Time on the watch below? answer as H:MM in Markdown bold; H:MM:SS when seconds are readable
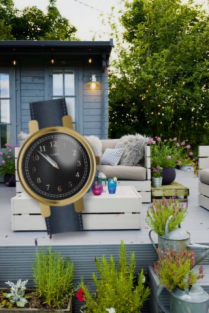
**10:53**
